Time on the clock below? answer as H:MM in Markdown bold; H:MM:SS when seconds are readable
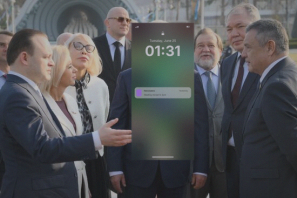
**1:31**
